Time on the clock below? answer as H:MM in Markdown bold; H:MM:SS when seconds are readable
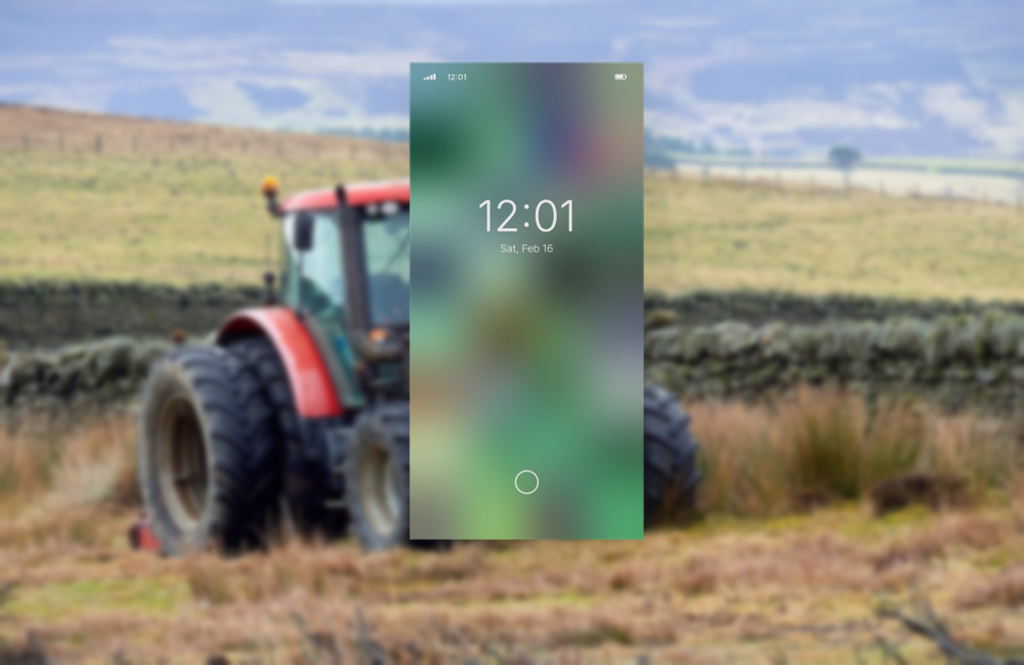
**12:01**
